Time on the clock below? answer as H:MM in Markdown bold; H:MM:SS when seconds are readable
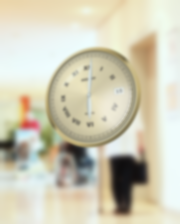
**6:01**
